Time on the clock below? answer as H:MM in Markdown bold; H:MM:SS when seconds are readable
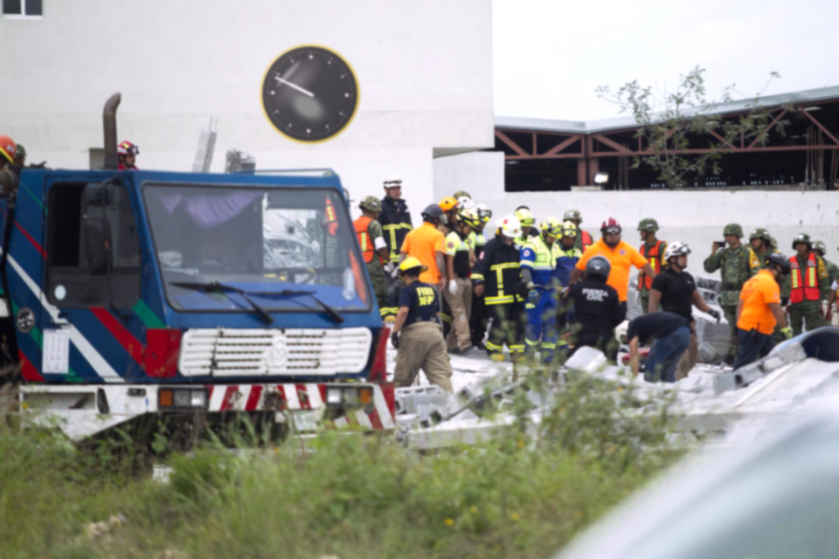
**9:49**
